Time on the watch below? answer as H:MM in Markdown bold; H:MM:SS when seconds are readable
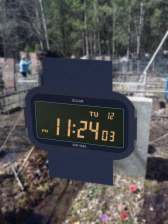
**11:24:03**
